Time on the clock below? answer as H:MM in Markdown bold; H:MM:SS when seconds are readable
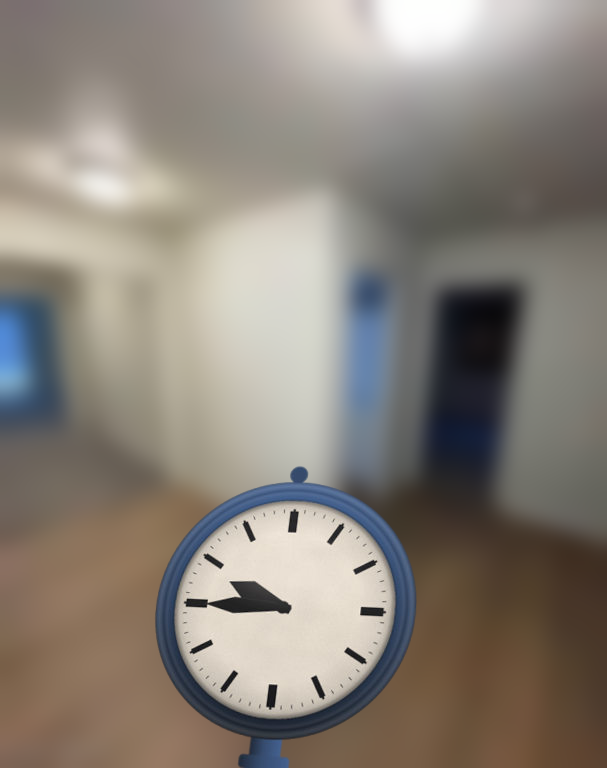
**9:45**
